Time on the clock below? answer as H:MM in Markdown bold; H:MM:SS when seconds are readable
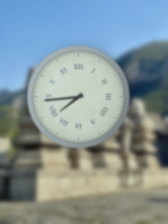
**7:44**
